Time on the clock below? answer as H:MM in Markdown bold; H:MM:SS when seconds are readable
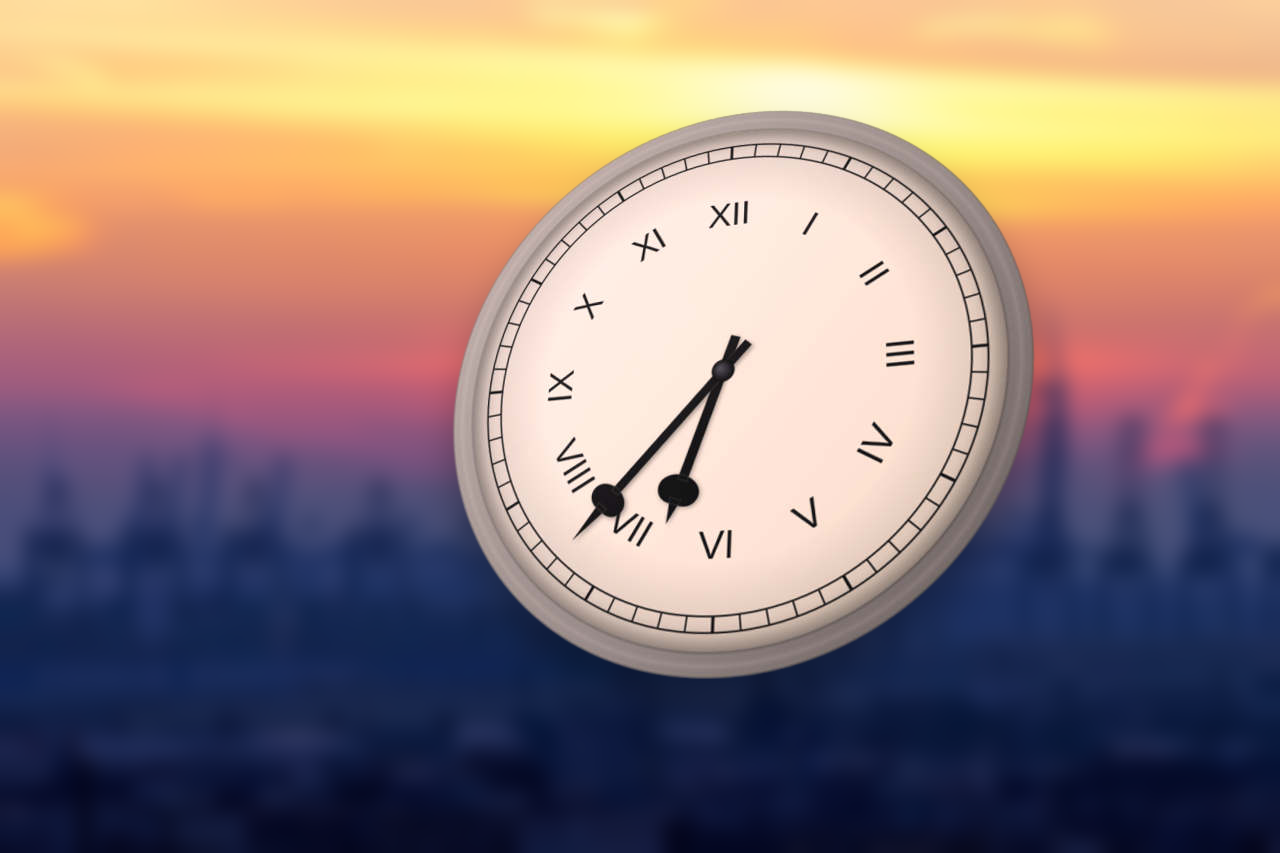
**6:37**
